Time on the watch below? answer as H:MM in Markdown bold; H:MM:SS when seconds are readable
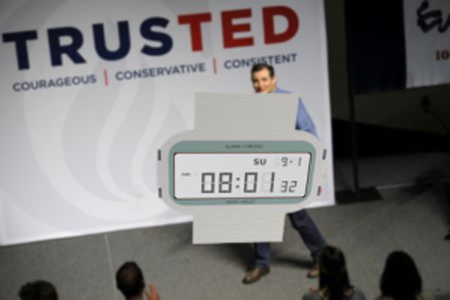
**8:01:32**
